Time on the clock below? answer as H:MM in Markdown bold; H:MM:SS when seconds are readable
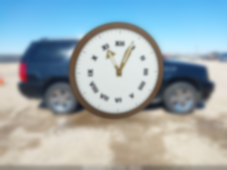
**11:04**
